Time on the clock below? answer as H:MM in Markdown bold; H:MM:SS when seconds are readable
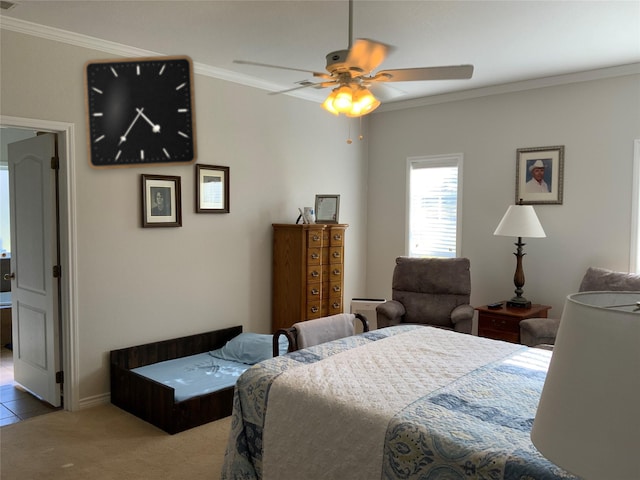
**4:36**
